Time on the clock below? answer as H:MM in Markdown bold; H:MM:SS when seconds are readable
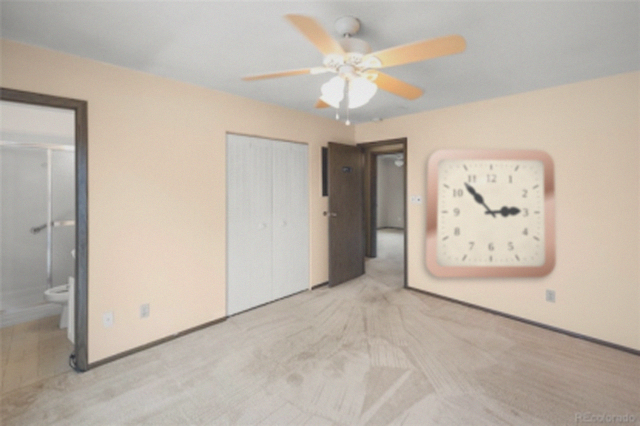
**2:53**
